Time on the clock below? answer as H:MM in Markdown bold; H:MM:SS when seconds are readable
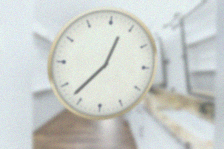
**12:37**
